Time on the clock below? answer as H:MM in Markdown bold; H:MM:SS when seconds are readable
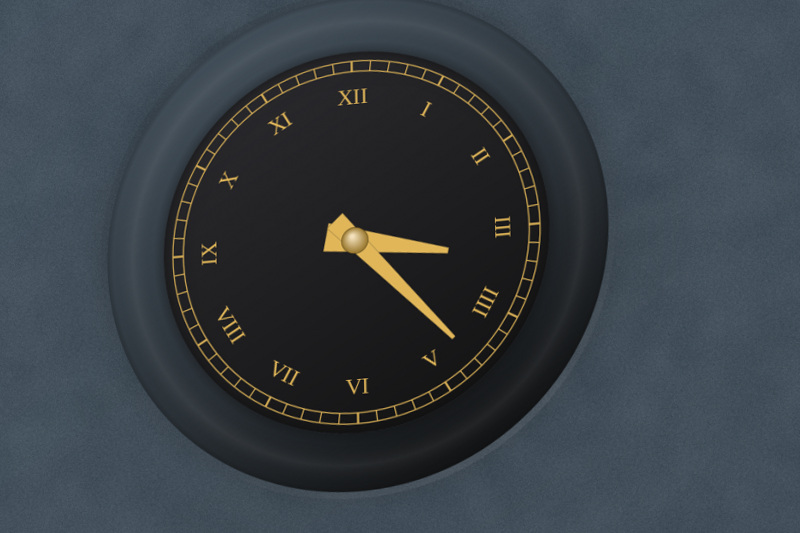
**3:23**
